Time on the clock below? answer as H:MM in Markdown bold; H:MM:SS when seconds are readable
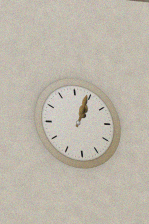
**1:04**
